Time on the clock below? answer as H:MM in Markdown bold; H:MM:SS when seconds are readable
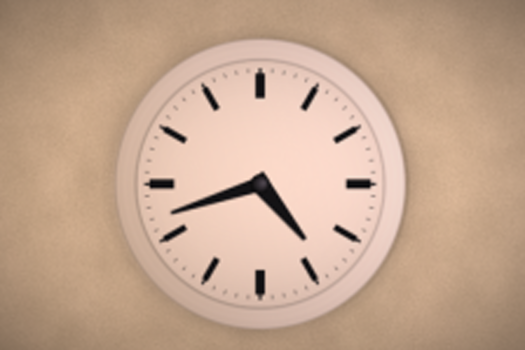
**4:42**
